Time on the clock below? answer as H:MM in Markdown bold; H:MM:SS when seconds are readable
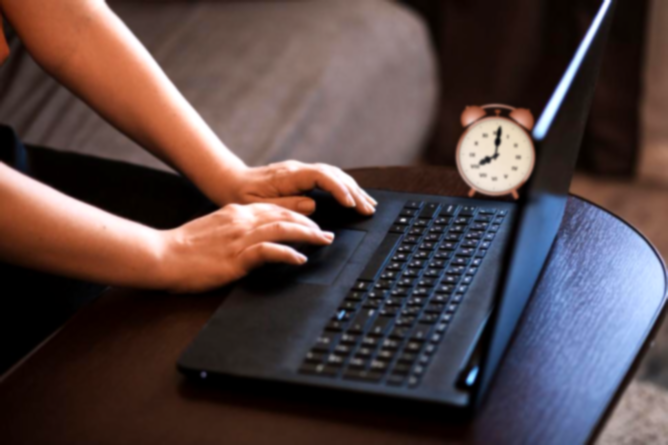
**8:01**
